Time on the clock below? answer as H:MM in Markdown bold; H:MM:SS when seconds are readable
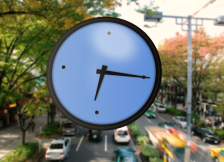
**6:15**
